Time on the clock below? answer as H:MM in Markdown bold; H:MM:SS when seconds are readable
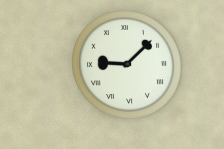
**9:08**
